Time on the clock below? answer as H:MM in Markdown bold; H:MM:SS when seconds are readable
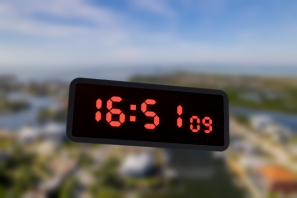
**16:51:09**
